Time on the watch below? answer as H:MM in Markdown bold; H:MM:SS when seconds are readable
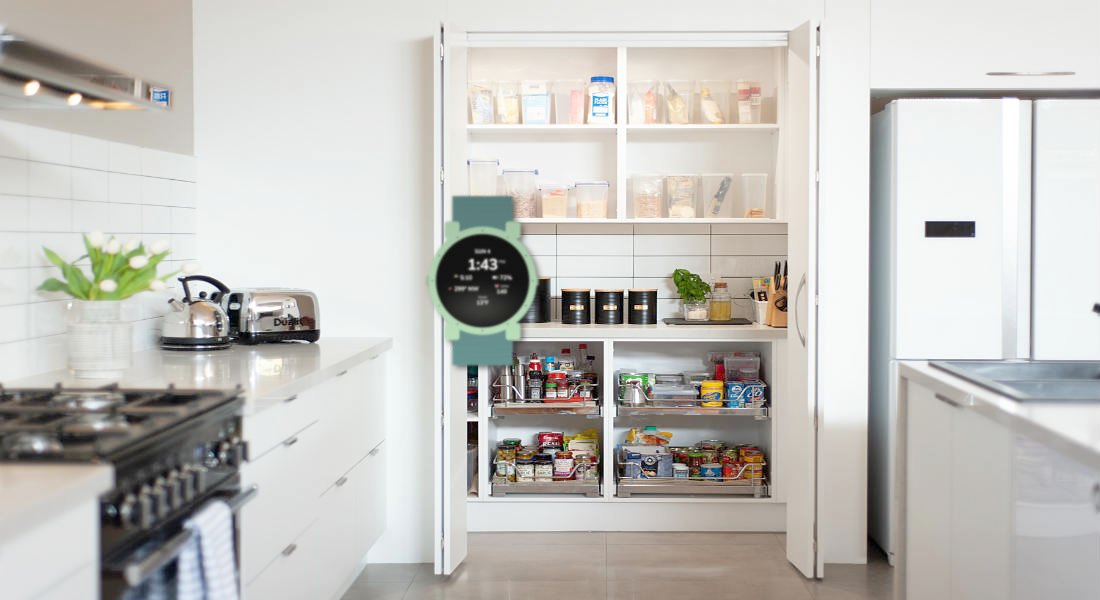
**1:43**
